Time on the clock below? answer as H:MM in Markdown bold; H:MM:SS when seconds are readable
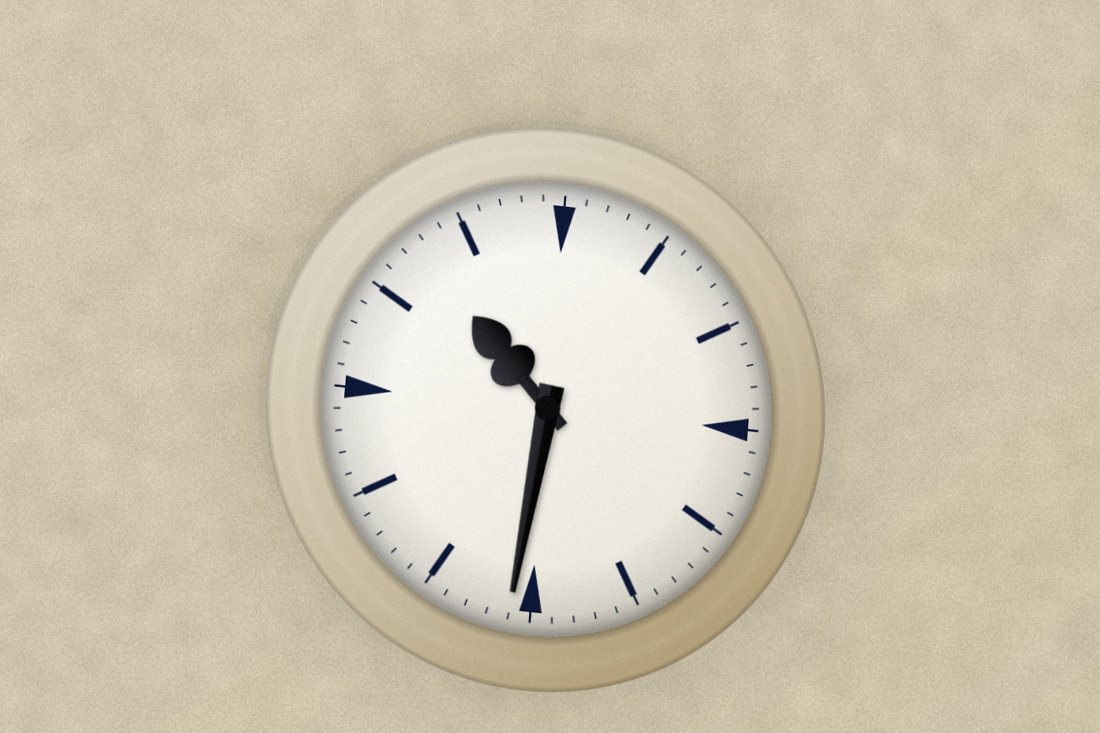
**10:31**
